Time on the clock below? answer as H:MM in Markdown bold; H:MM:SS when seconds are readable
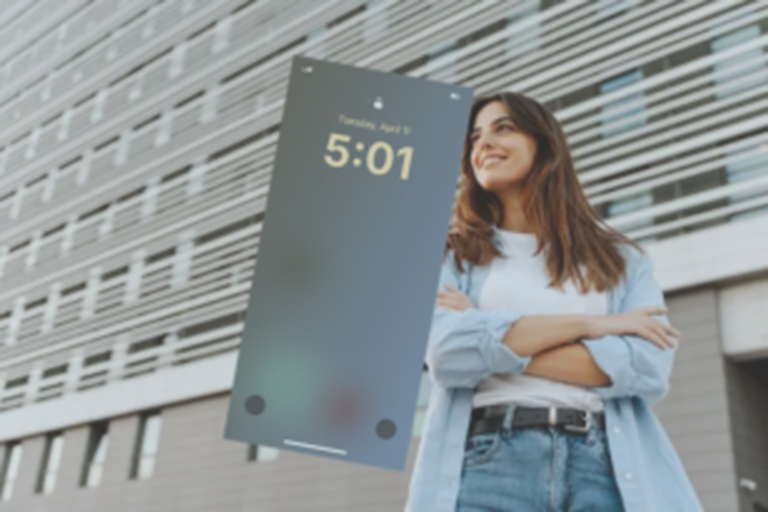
**5:01**
